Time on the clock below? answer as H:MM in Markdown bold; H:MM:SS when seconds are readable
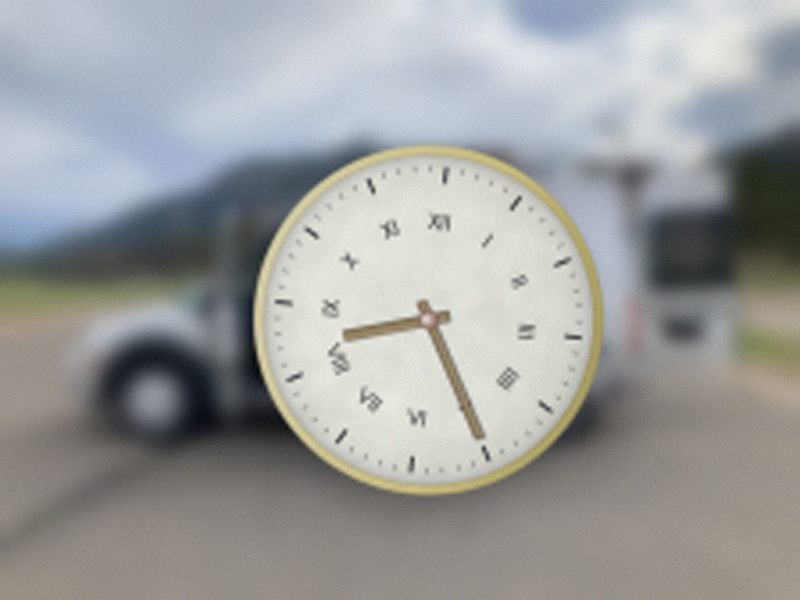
**8:25**
